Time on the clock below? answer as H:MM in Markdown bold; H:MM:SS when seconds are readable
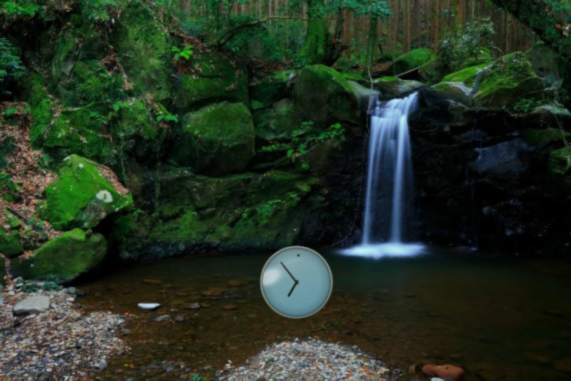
**6:53**
